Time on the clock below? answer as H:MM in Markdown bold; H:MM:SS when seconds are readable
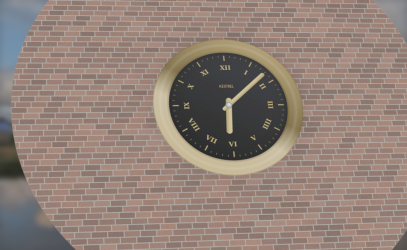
**6:08**
